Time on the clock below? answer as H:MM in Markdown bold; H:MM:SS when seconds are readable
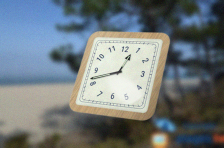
**12:42**
